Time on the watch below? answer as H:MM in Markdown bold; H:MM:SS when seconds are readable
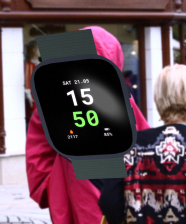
**15:50**
